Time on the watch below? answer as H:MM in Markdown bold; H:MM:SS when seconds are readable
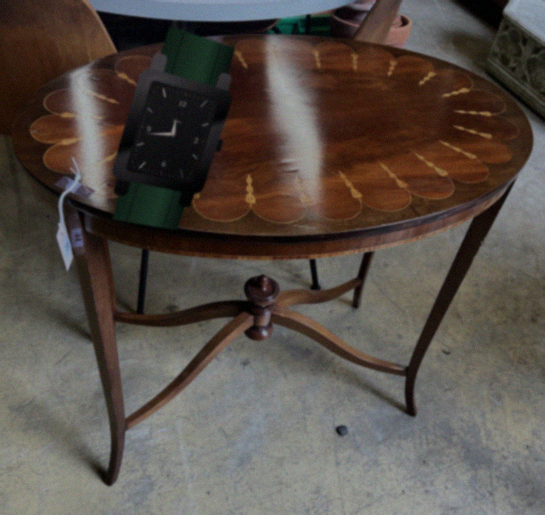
**11:43**
